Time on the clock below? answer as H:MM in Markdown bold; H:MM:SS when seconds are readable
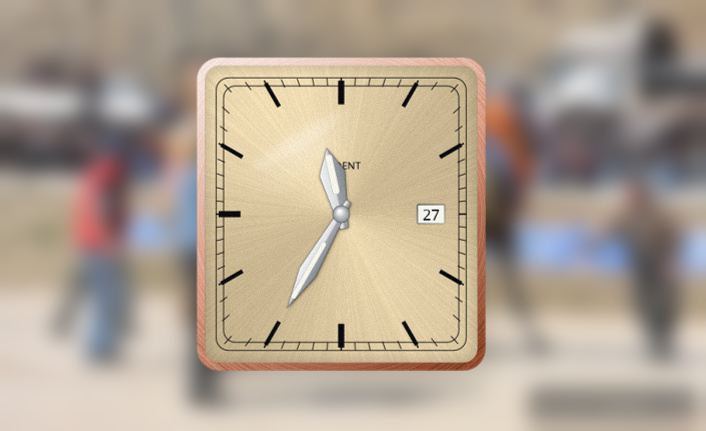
**11:35**
